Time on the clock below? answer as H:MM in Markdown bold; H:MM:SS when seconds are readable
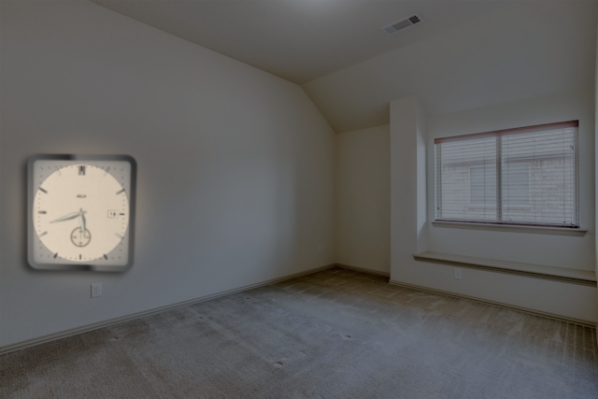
**5:42**
